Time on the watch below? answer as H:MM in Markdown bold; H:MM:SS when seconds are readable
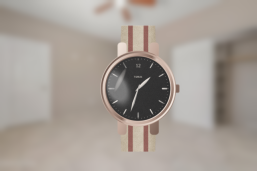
**1:33**
